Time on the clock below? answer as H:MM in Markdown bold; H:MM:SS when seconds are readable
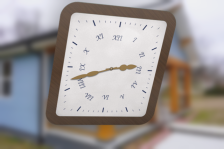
**2:42**
